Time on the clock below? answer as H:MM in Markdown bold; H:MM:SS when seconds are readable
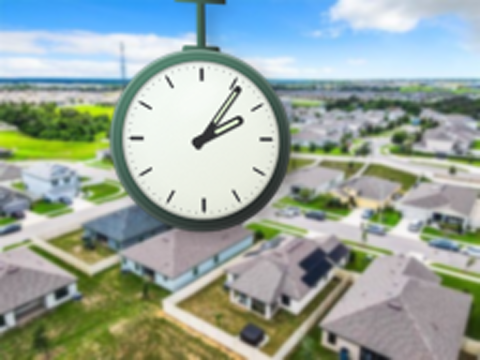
**2:06**
